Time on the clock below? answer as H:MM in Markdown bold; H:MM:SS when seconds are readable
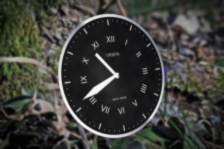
**10:41**
